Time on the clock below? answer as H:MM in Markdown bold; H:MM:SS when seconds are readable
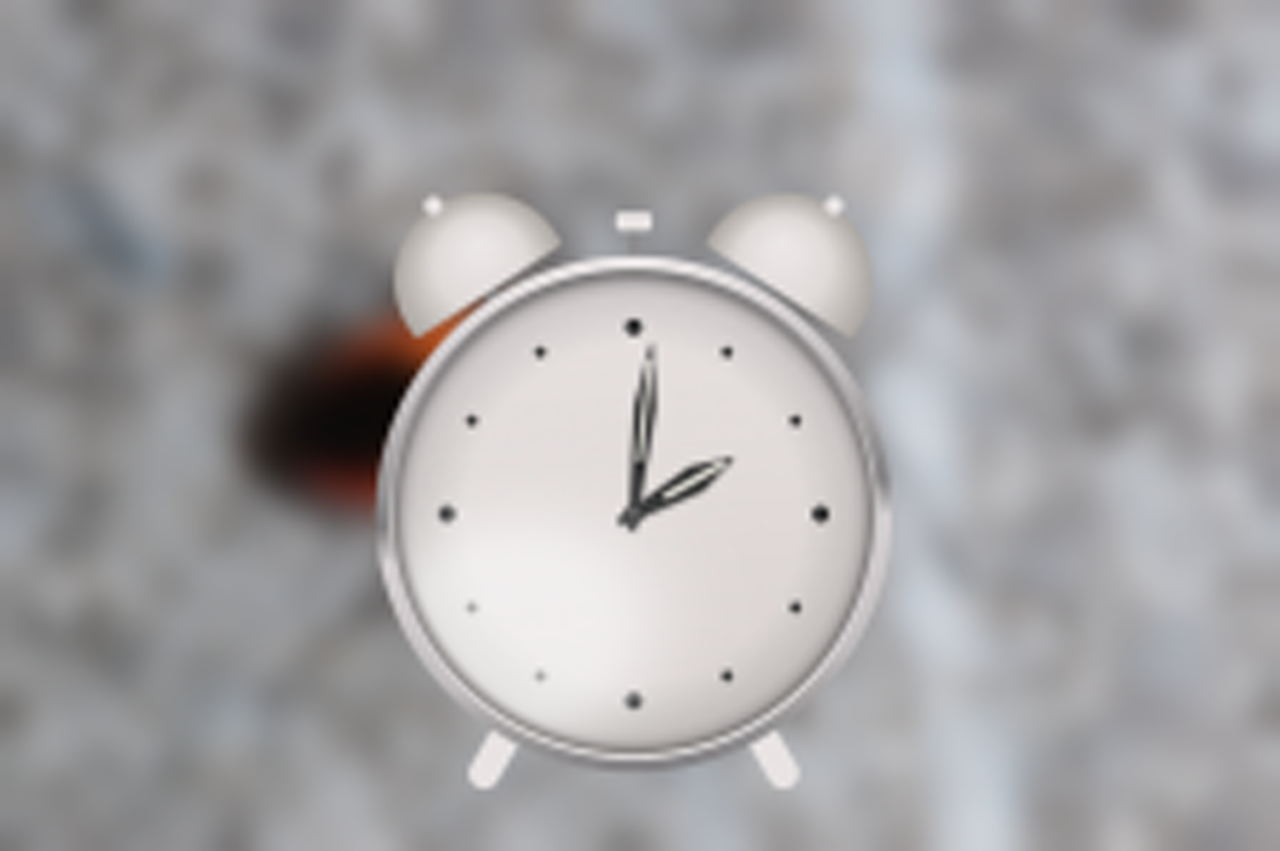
**2:01**
